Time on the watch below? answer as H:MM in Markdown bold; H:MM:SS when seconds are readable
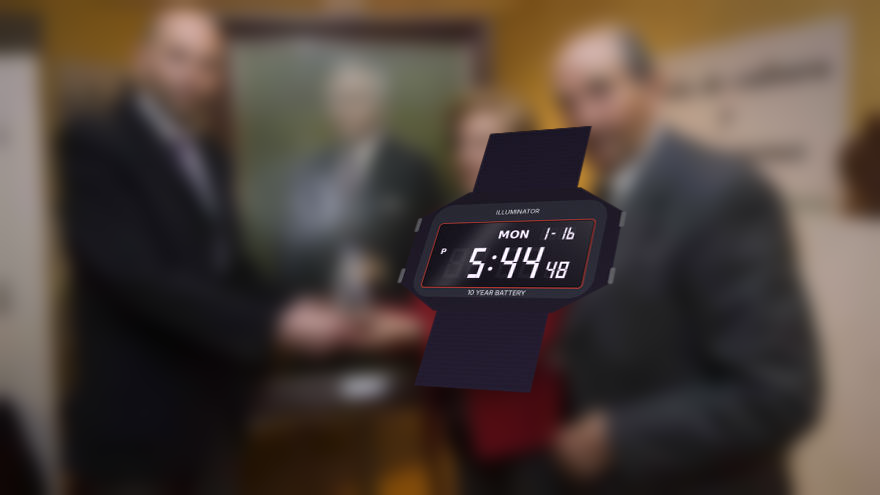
**5:44:48**
